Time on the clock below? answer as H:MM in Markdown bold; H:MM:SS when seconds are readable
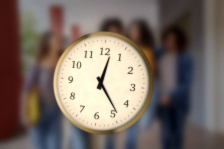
**12:24**
